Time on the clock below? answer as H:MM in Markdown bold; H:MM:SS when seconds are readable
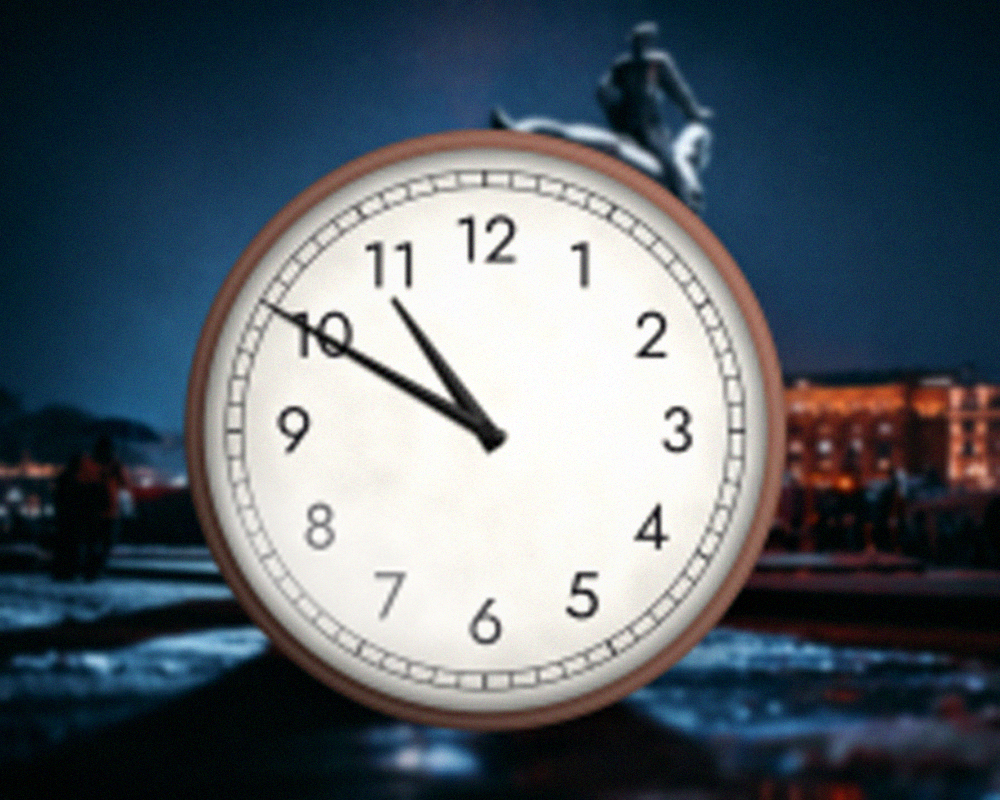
**10:50**
